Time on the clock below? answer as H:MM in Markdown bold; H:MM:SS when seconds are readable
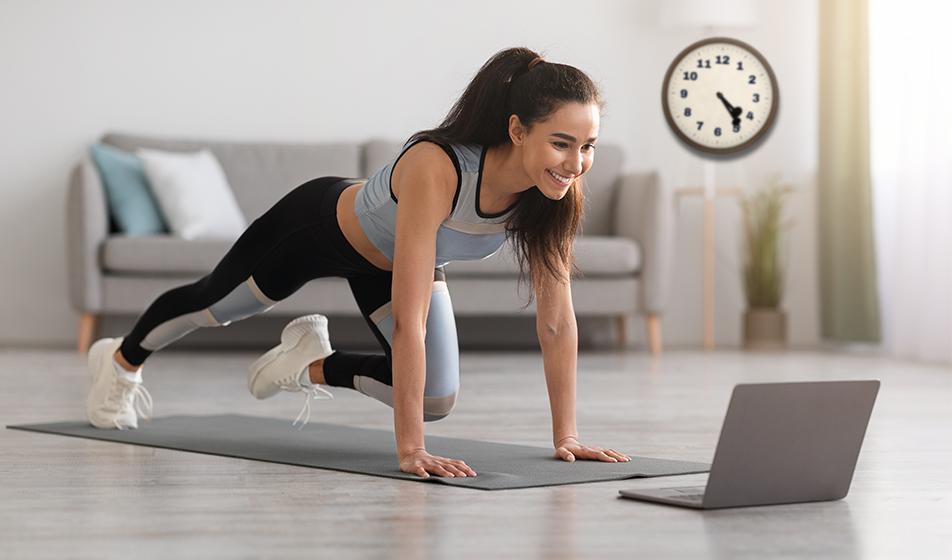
**4:24**
